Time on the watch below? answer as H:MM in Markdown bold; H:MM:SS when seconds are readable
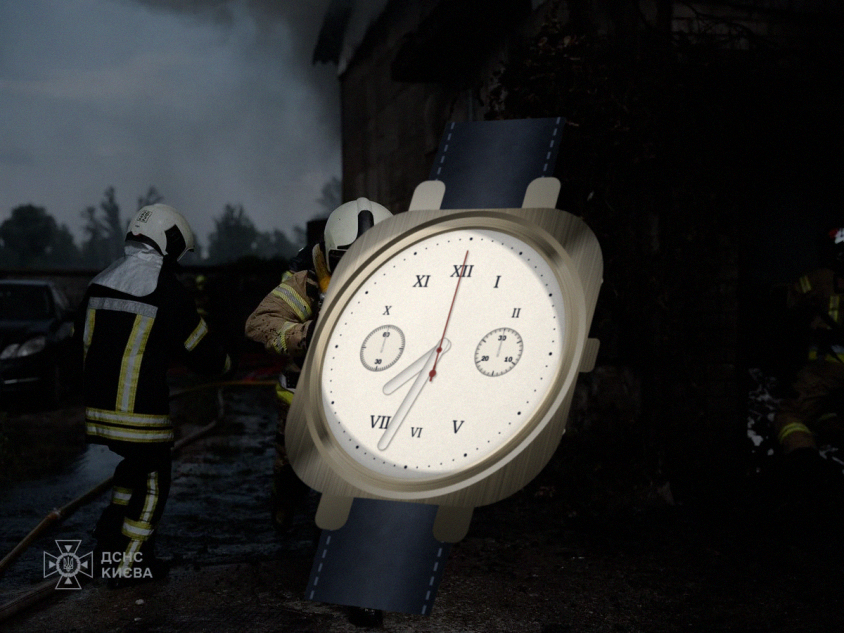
**7:33**
